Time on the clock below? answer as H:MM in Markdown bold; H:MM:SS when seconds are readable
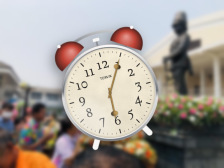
**6:05**
